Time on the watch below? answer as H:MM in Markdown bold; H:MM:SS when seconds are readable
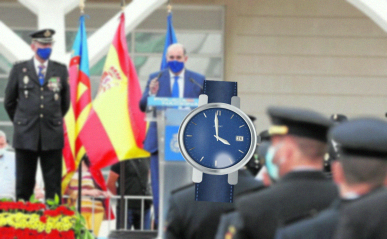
**3:59**
